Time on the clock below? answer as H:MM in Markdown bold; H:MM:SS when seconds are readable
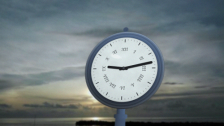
**9:13**
